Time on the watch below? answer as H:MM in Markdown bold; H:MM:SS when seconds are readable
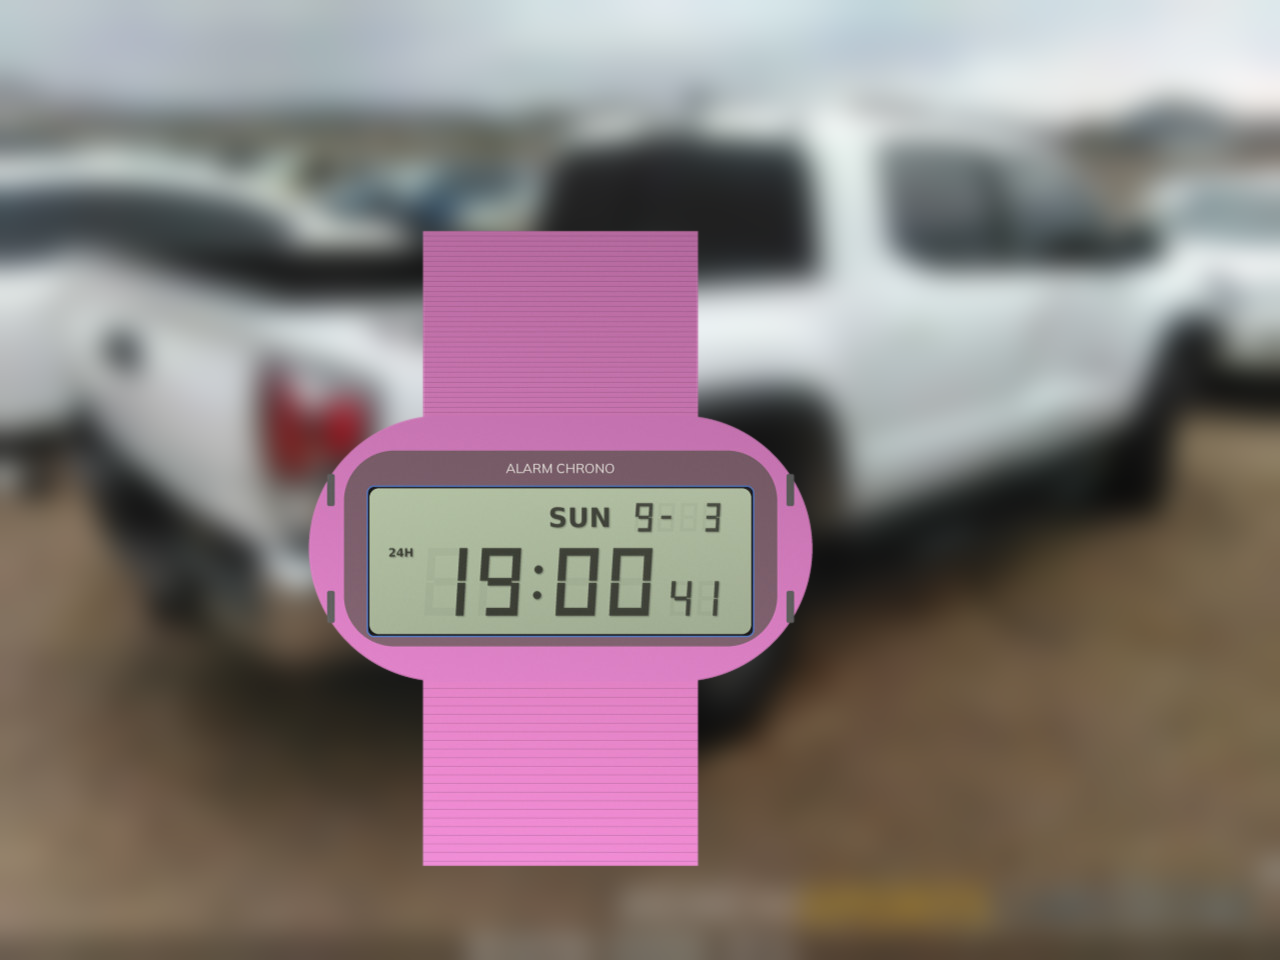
**19:00:41**
